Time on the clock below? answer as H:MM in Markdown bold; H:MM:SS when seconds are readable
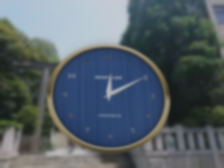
**12:10**
